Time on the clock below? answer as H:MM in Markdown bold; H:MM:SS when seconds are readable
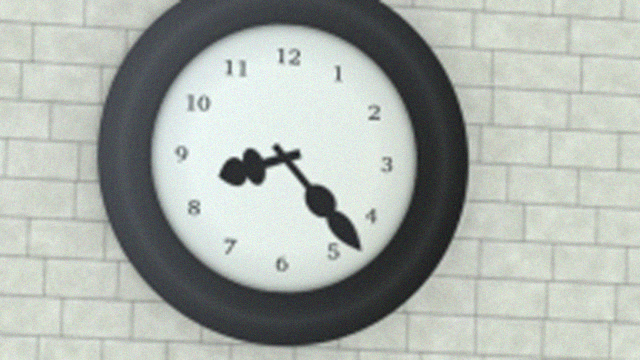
**8:23**
